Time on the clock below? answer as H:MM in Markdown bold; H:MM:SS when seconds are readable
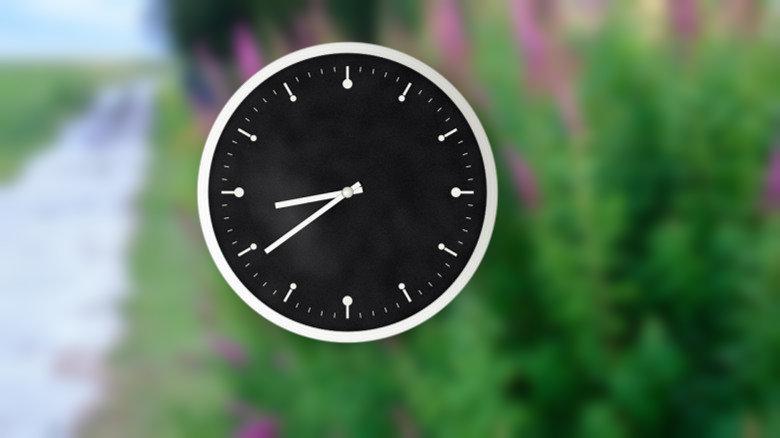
**8:39**
